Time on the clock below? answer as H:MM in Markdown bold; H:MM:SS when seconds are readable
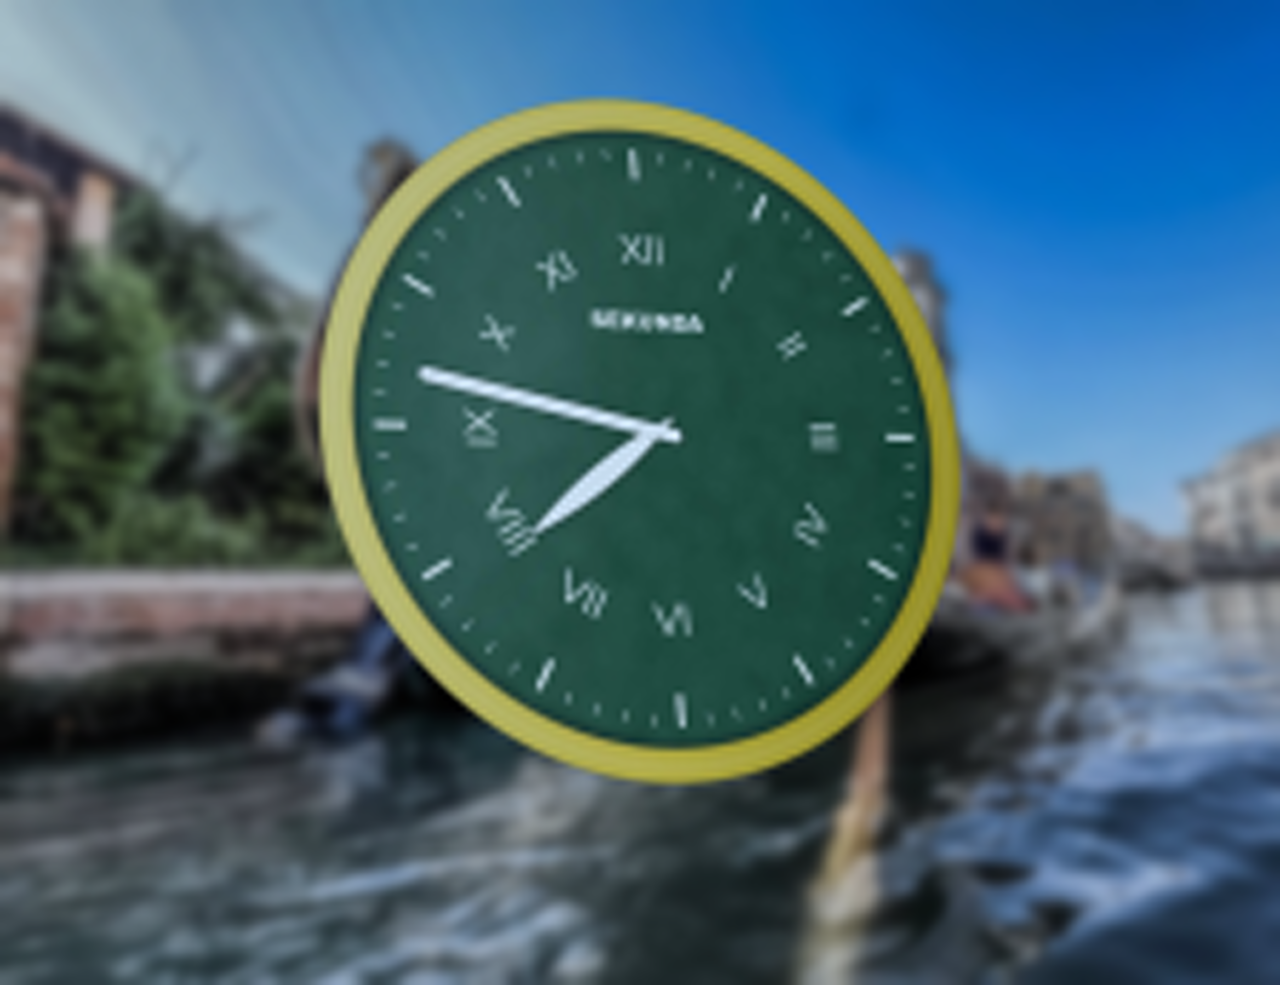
**7:47**
